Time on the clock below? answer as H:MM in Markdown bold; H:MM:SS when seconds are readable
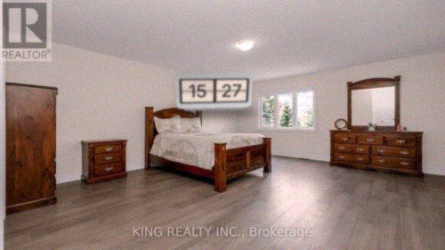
**15:27**
